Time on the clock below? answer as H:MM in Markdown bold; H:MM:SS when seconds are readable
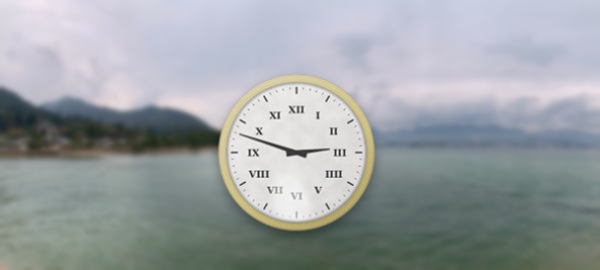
**2:48**
